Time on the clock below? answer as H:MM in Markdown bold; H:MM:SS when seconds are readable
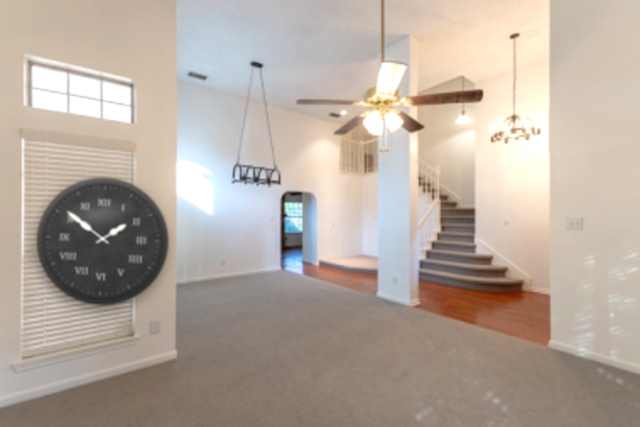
**1:51**
